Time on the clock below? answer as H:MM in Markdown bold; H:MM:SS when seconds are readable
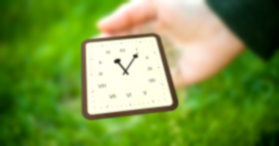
**11:06**
